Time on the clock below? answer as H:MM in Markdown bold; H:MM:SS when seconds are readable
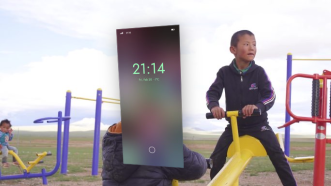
**21:14**
